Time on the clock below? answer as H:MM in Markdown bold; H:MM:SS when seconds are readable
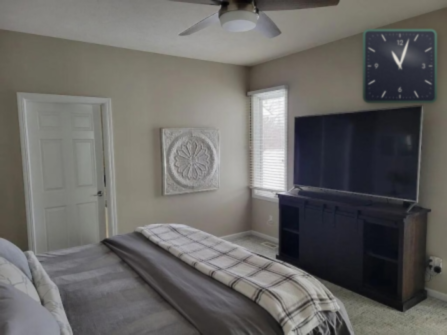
**11:03**
